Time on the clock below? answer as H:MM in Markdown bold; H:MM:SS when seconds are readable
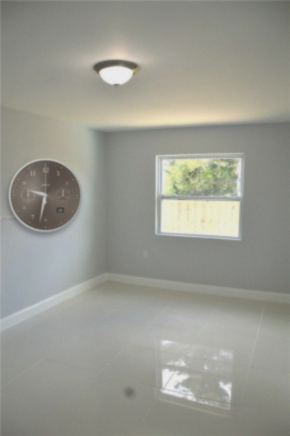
**9:32**
